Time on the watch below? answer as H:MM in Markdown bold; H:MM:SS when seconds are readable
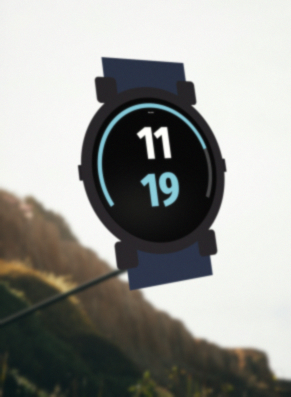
**11:19**
